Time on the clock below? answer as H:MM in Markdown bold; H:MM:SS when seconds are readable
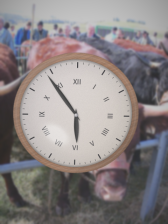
**5:54**
